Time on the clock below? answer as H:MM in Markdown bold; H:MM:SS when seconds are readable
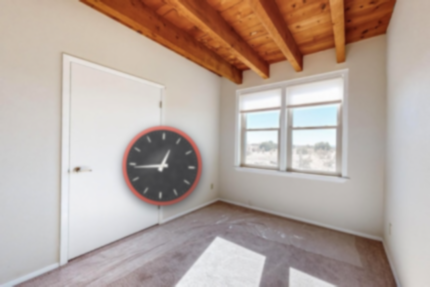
**12:44**
